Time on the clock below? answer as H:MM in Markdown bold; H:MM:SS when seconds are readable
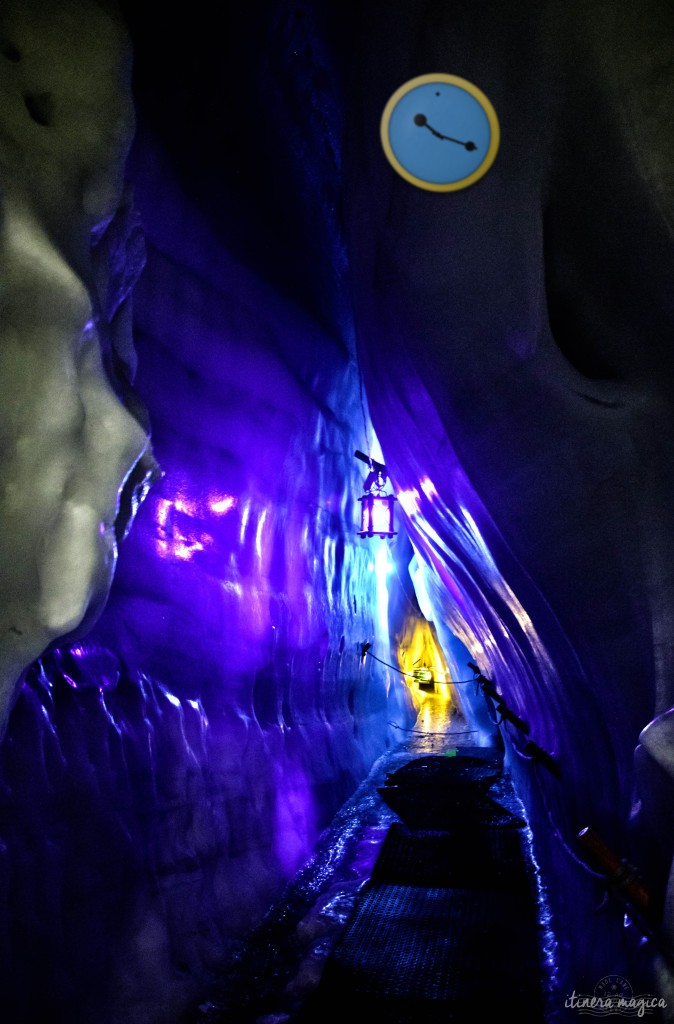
**10:18**
